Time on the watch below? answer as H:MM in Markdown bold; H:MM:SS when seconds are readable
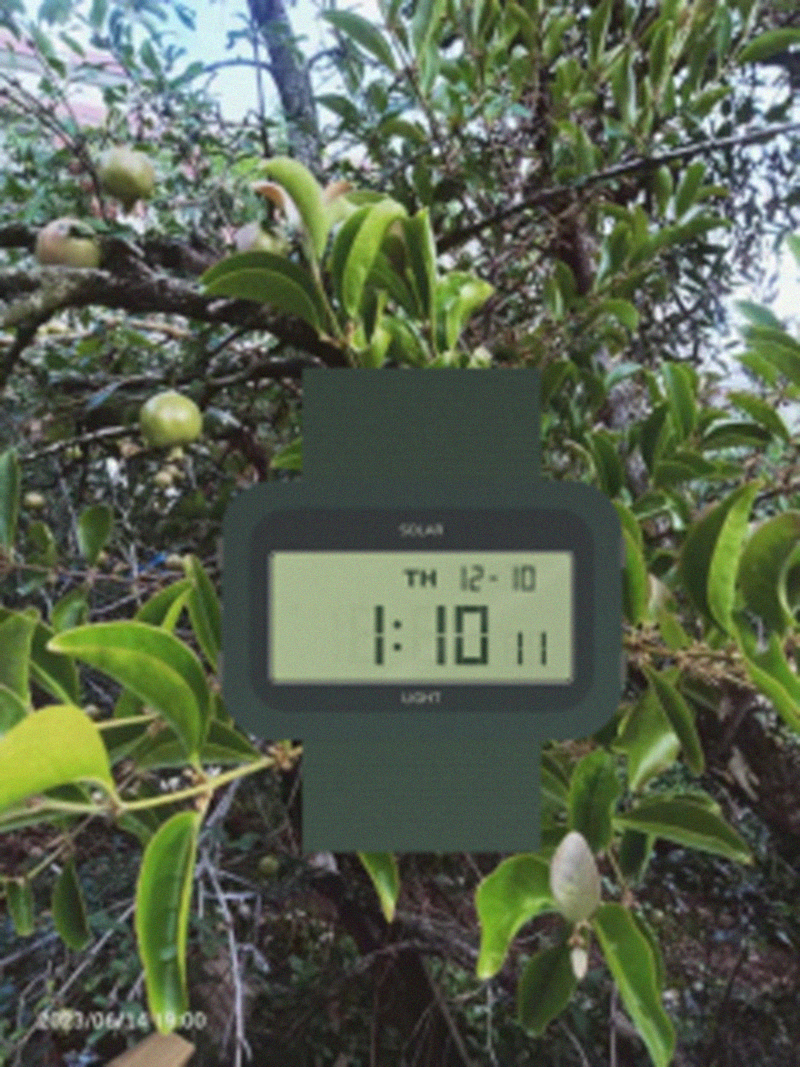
**1:10:11**
